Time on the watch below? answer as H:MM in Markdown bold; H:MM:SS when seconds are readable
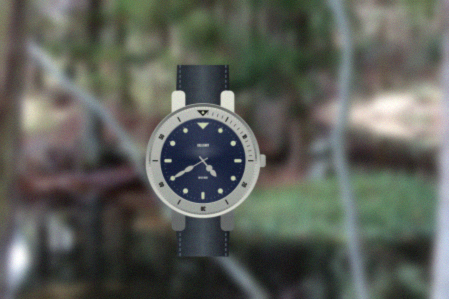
**4:40**
